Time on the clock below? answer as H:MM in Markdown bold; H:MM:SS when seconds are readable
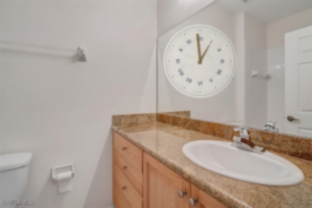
**12:59**
